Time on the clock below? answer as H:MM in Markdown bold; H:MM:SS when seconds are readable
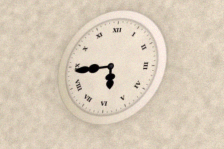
**5:44**
